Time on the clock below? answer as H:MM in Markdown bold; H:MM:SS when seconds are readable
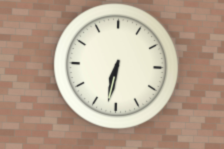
**6:32**
